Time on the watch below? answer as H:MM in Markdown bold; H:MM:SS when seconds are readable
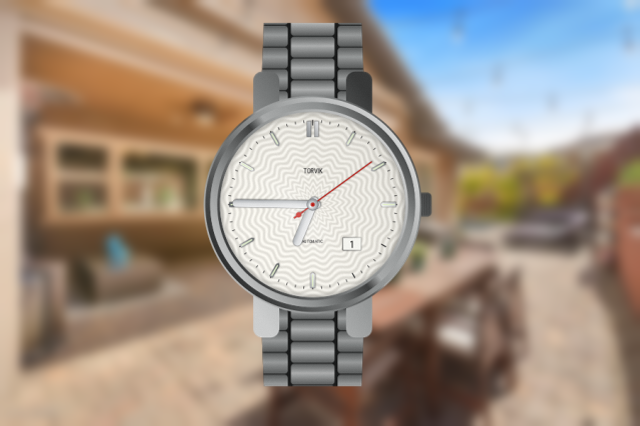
**6:45:09**
